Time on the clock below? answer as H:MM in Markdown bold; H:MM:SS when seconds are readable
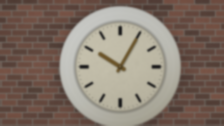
**10:05**
